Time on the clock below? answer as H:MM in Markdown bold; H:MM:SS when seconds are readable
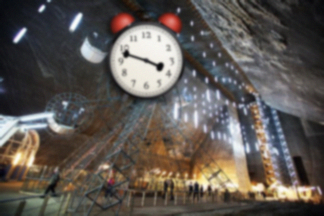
**3:48**
